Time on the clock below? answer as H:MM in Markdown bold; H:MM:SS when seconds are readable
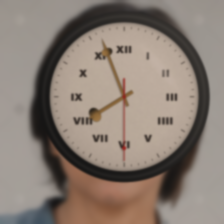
**7:56:30**
